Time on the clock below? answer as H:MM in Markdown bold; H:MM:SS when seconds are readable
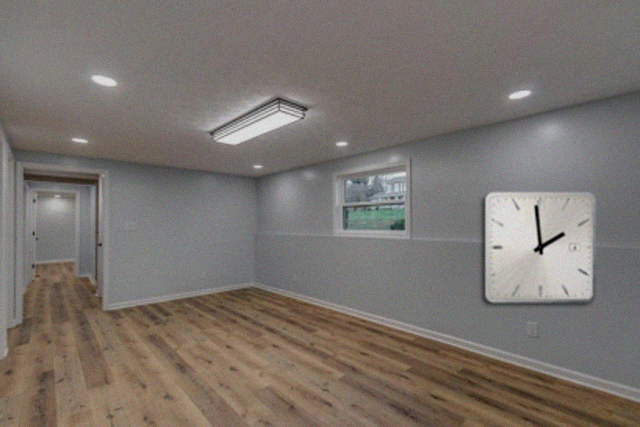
**1:59**
